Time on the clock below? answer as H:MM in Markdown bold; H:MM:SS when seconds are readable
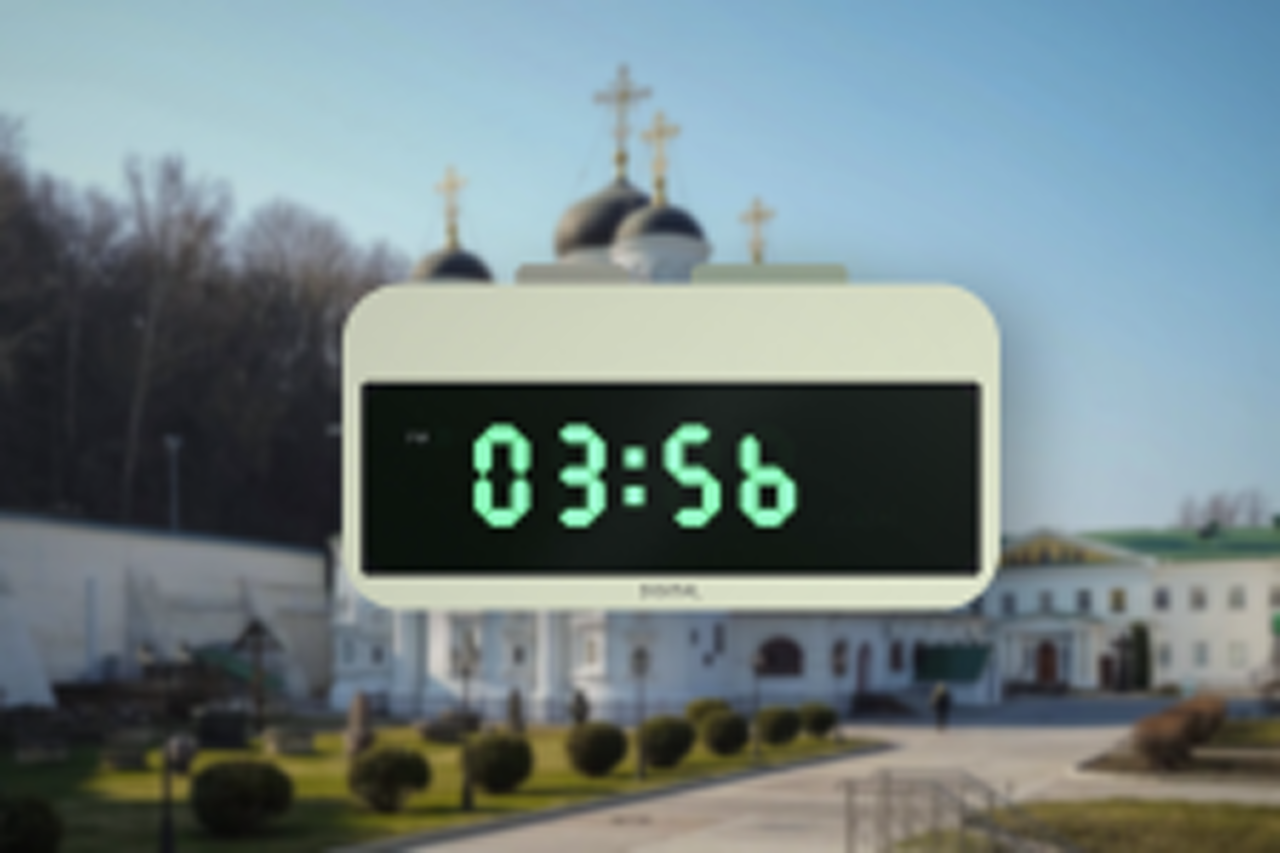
**3:56**
